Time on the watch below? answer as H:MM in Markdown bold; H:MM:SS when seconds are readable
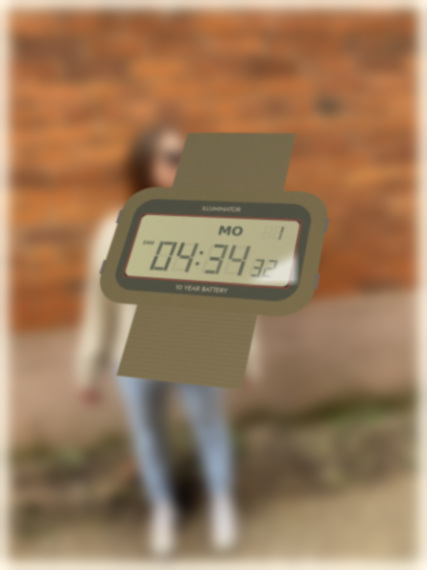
**4:34:32**
